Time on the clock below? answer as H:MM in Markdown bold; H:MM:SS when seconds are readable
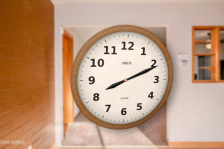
**8:11**
